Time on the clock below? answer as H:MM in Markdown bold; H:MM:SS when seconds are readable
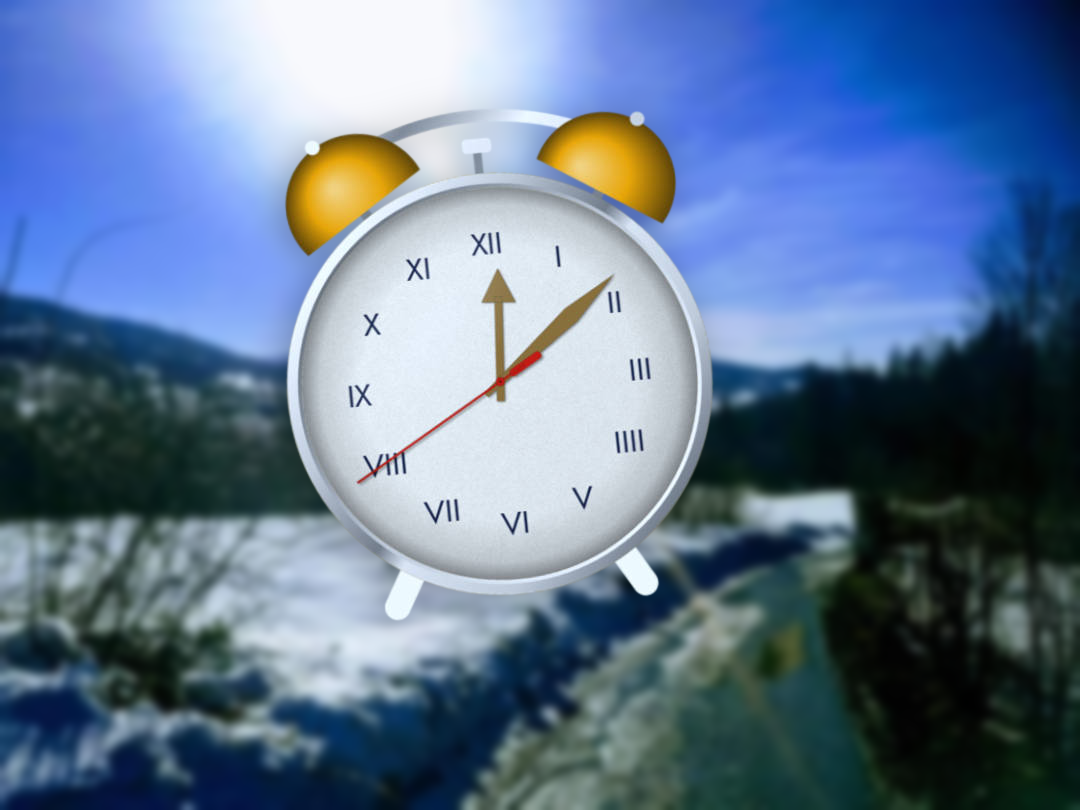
**12:08:40**
